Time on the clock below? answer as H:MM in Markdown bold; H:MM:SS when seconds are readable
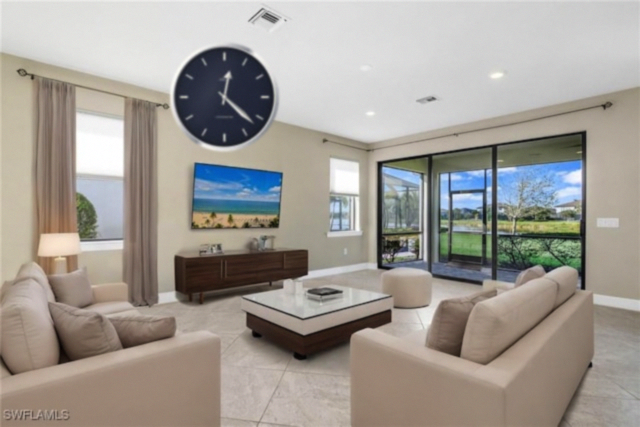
**12:22**
